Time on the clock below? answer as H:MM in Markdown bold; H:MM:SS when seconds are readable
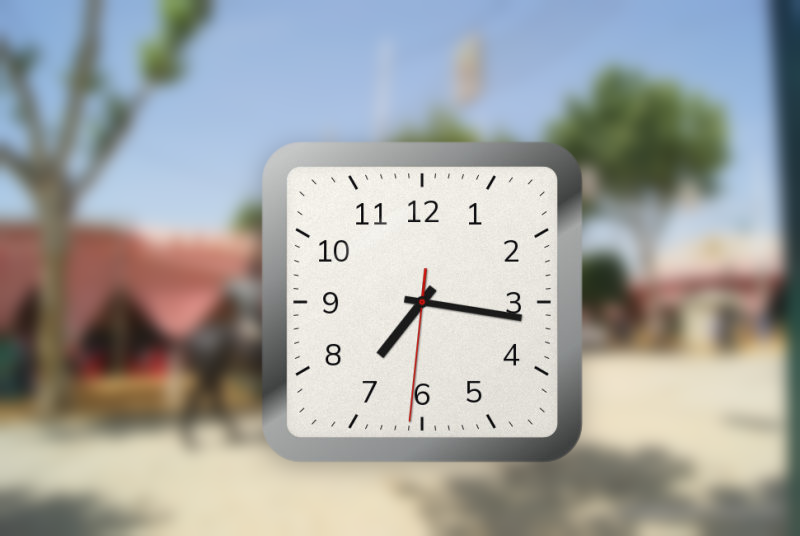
**7:16:31**
